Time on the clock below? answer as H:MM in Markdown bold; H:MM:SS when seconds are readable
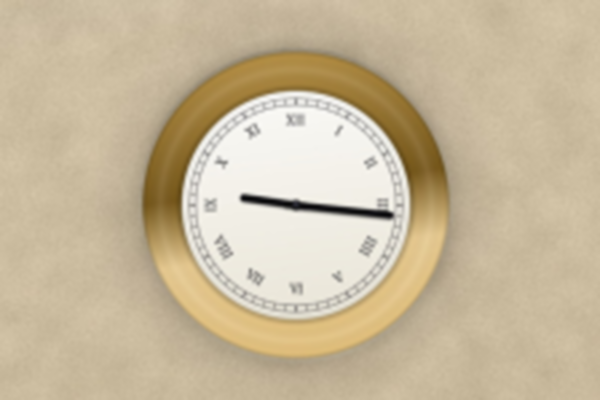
**9:16**
